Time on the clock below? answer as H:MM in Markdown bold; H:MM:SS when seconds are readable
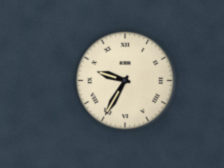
**9:35**
